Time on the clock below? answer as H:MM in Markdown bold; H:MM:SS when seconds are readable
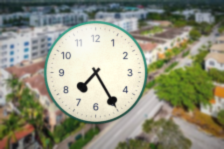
**7:25**
